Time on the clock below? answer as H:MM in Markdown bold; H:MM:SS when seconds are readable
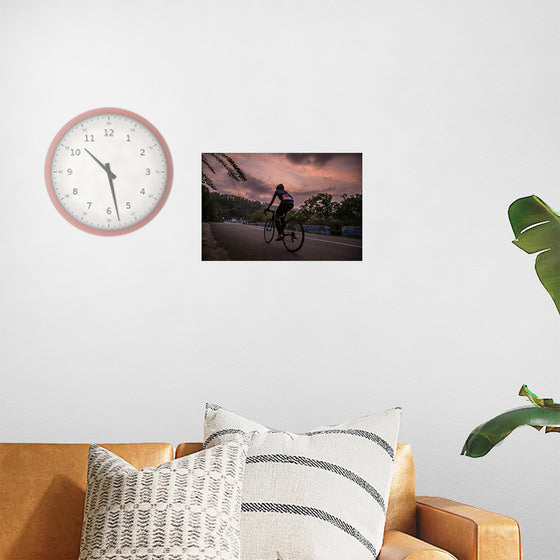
**10:28**
